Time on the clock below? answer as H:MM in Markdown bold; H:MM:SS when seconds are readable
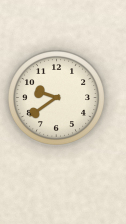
**9:39**
